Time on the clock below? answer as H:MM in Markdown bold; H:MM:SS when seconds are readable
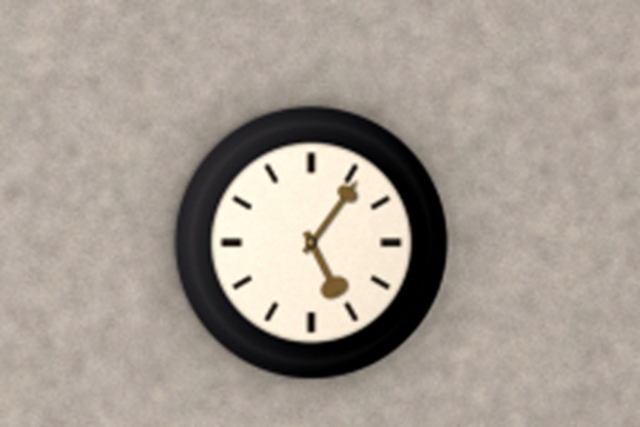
**5:06**
